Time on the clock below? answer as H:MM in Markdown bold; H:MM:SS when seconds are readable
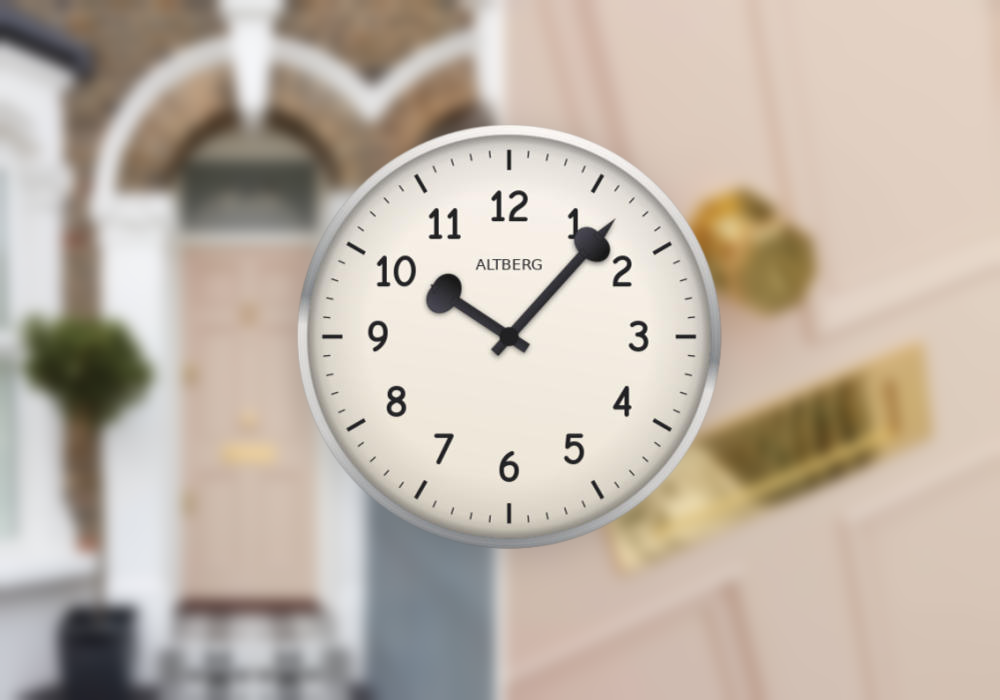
**10:07**
